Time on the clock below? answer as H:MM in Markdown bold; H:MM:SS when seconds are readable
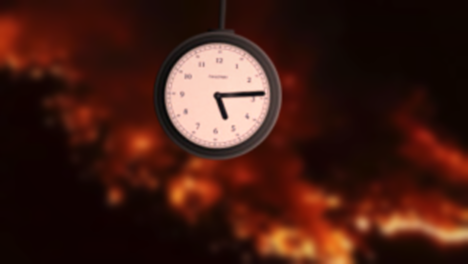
**5:14**
